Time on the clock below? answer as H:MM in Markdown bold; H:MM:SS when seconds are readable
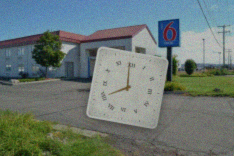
**7:59**
